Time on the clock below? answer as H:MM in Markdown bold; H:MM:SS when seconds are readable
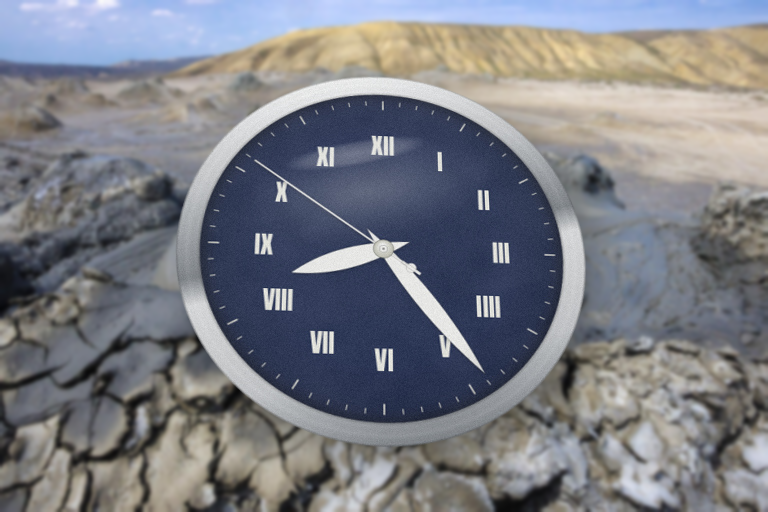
**8:23:51**
